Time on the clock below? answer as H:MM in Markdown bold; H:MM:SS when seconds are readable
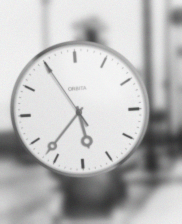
**5:36:55**
